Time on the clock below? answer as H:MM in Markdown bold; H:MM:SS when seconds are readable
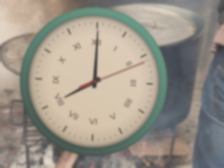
**8:00:11**
